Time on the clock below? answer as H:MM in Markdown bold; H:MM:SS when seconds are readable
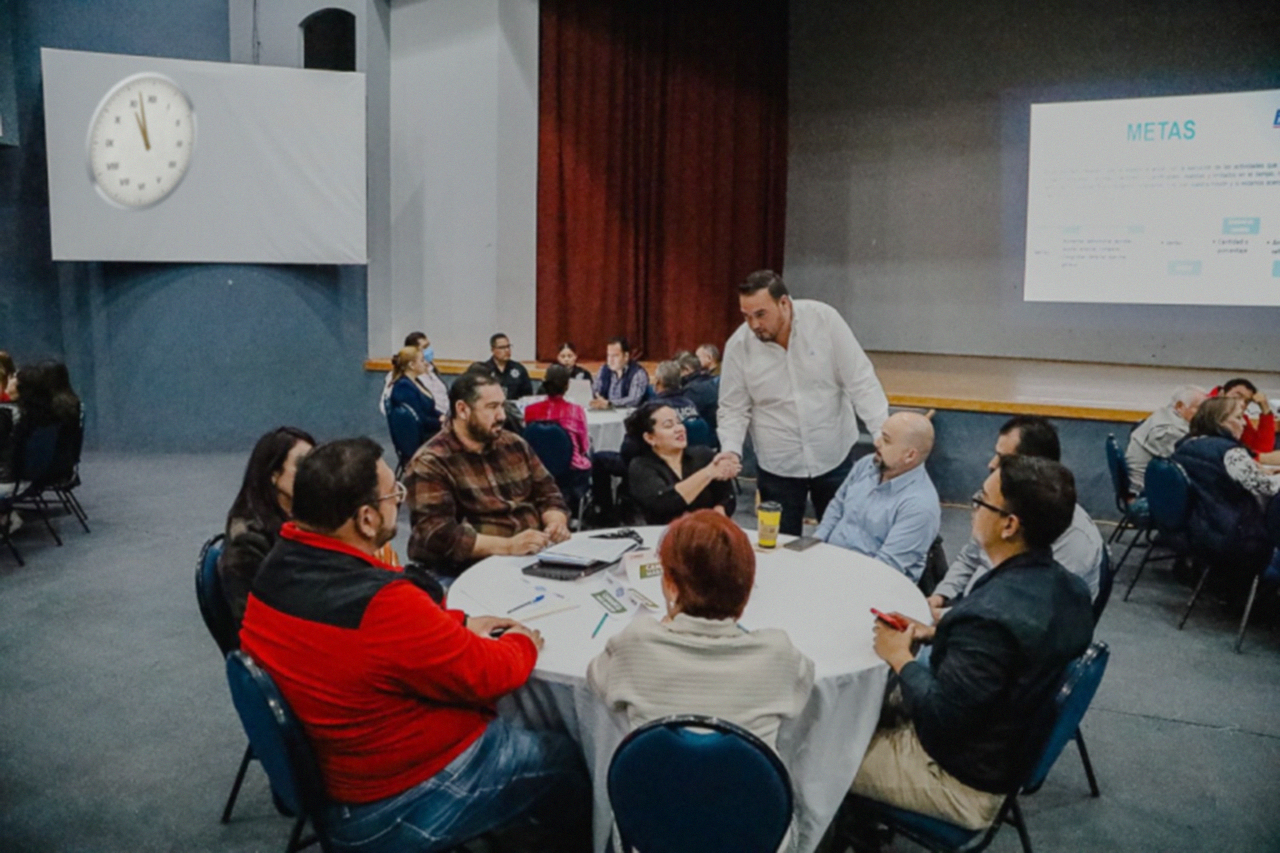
**10:57**
